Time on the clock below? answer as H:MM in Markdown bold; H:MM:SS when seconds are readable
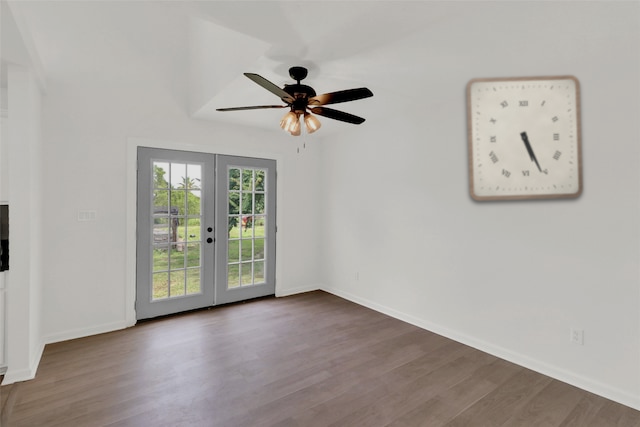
**5:26**
